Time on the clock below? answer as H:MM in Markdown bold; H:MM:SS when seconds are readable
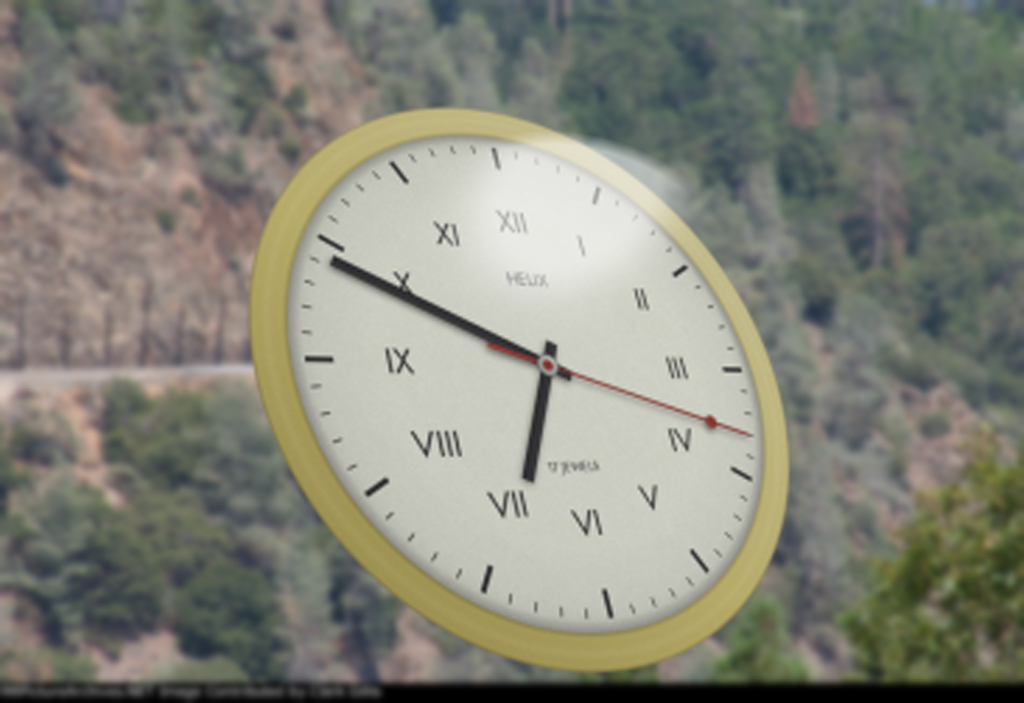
**6:49:18**
